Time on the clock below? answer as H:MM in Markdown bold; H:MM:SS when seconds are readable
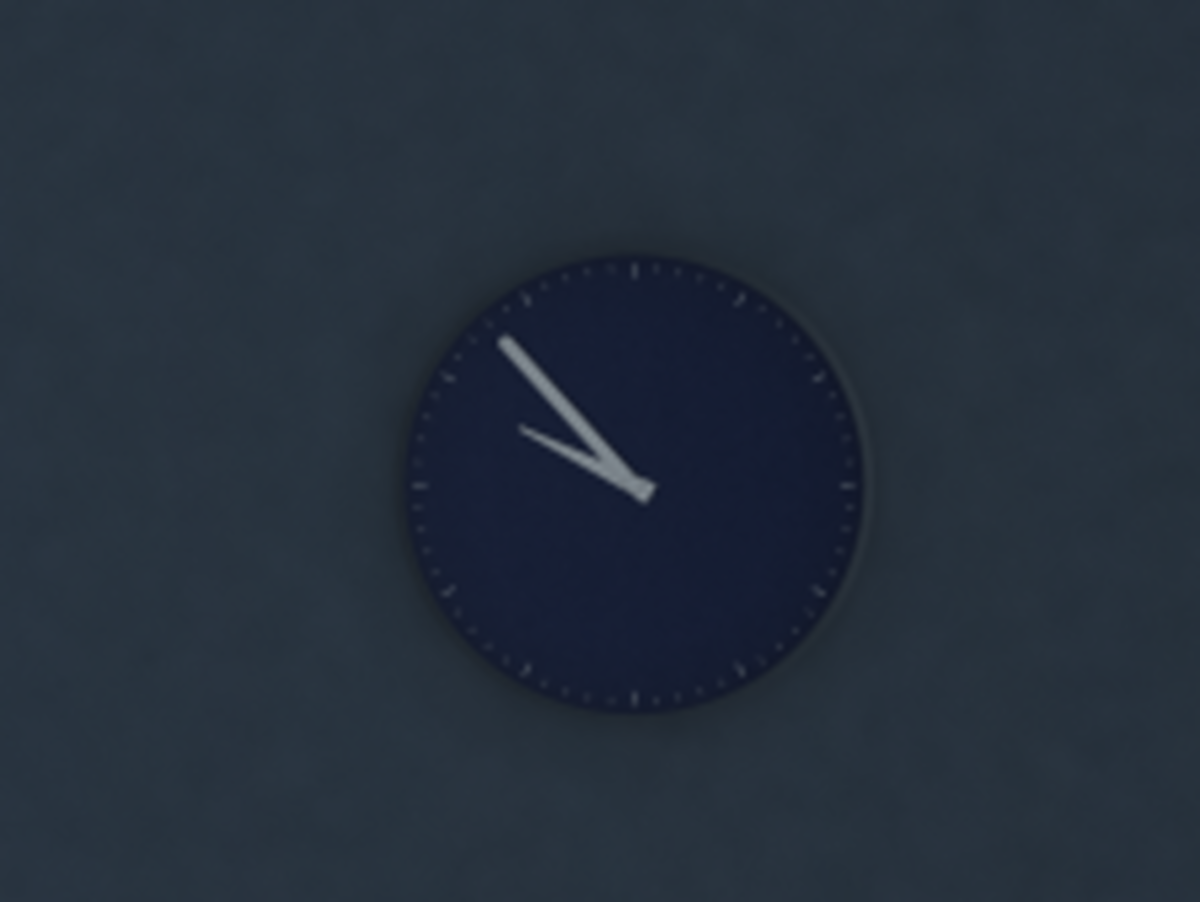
**9:53**
